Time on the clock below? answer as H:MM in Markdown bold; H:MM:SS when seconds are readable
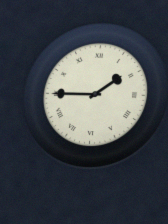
**1:45**
